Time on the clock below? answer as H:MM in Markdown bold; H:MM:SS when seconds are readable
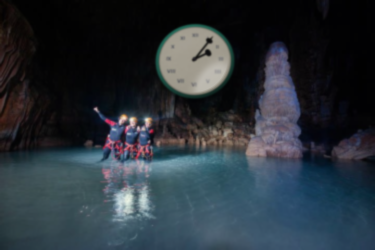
**2:06**
